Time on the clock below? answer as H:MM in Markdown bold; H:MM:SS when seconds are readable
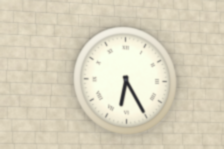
**6:25**
